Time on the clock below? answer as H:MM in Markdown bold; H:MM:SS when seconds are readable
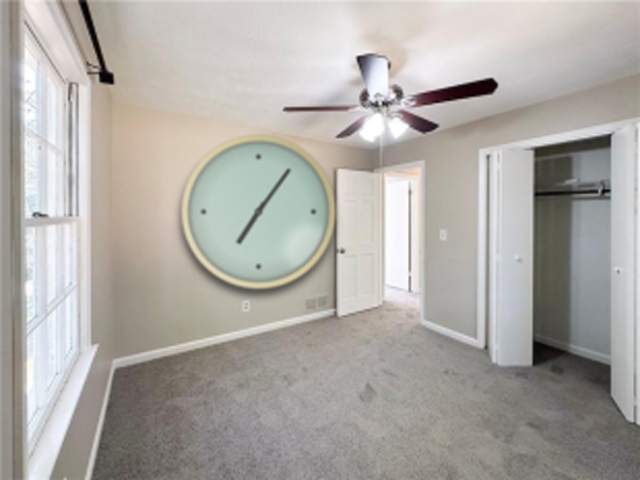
**7:06**
